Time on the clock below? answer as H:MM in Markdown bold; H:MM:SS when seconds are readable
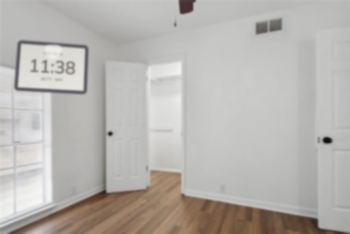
**11:38**
